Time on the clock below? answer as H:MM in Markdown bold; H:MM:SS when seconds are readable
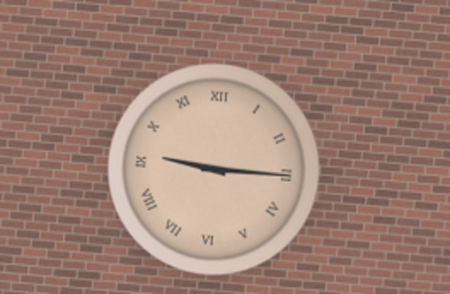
**9:15**
